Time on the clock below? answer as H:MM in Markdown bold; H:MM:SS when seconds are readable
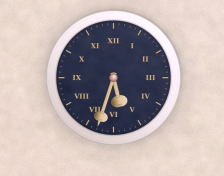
**5:33**
